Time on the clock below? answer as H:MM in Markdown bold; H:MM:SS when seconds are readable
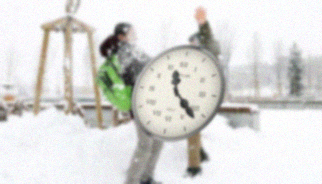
**11:22**
